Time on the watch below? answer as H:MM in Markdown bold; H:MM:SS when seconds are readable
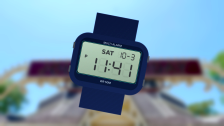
**11:41**
